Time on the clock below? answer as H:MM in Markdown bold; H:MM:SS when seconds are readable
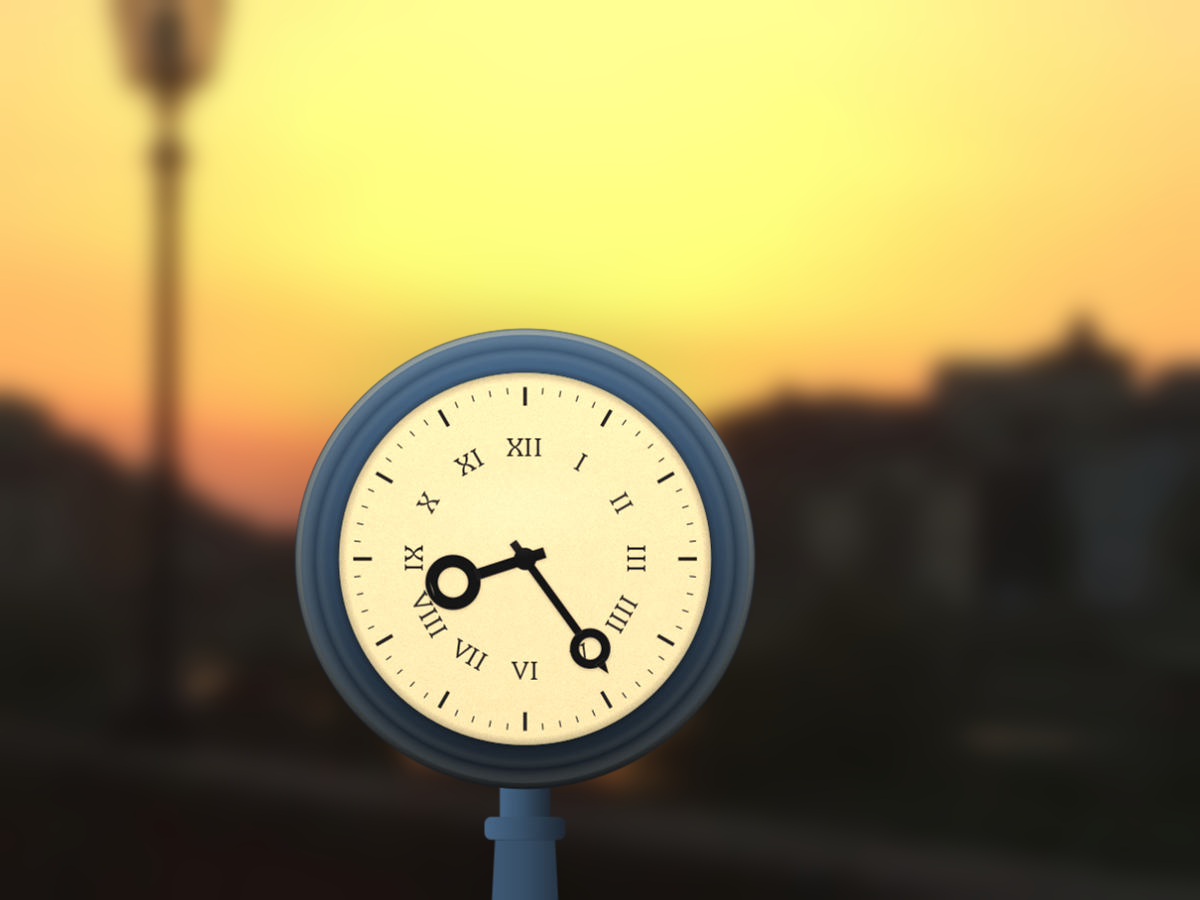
**8:24**
